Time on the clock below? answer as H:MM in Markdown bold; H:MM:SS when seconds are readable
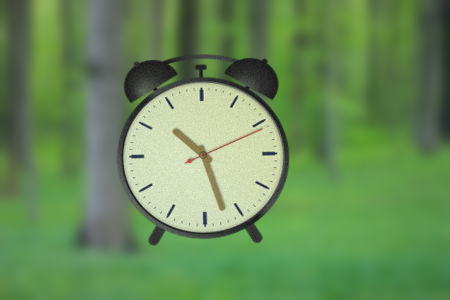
**10:27:11**
